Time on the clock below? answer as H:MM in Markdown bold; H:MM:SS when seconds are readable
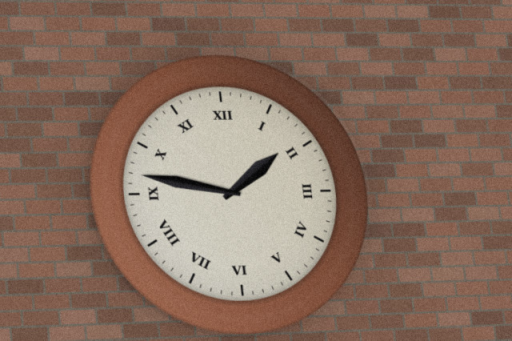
**1:47**
